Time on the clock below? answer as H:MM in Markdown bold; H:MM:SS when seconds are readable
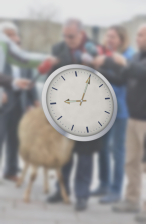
**9:05**
